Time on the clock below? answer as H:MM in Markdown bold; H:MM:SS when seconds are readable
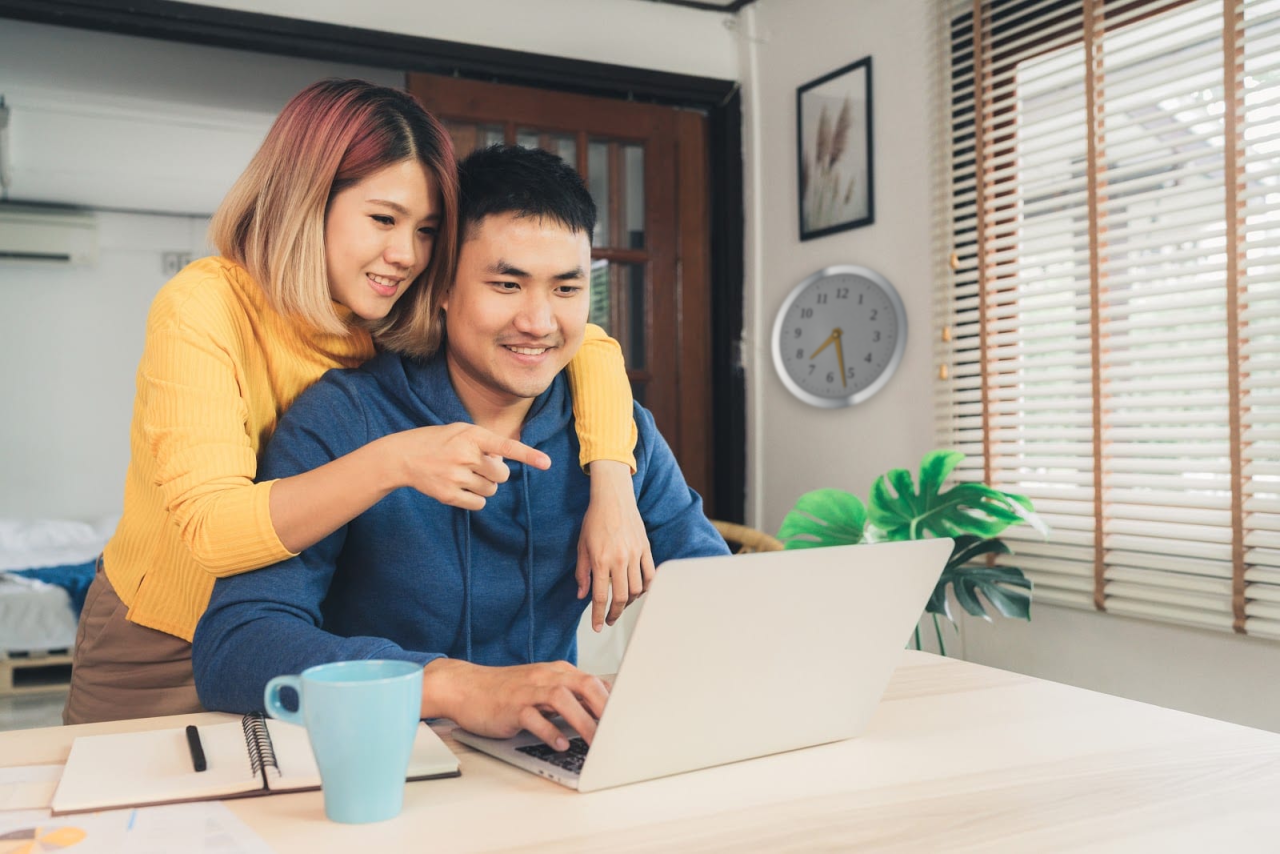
**7:27**
